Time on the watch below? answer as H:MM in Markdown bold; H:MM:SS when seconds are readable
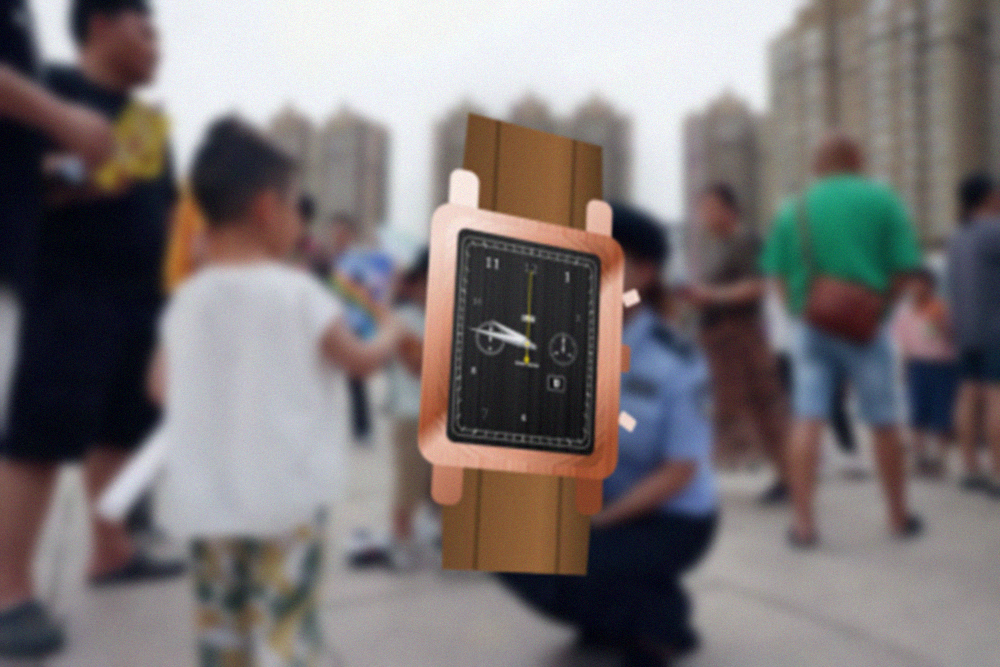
**9:46**
